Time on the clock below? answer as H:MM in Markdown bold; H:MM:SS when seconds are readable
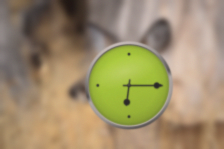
**6:15**
